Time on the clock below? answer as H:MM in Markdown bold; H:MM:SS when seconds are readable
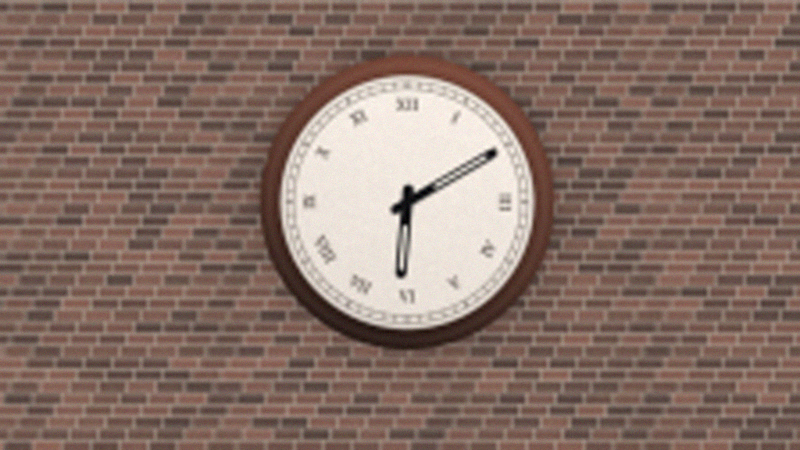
**6:10**
